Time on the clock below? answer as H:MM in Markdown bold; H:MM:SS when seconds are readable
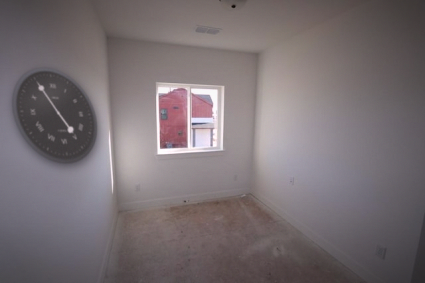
**4:55**
